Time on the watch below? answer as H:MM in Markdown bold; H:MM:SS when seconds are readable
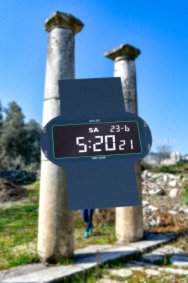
**5:20:21**
